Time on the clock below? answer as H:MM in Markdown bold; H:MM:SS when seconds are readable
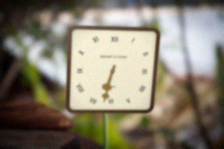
**6:32**
